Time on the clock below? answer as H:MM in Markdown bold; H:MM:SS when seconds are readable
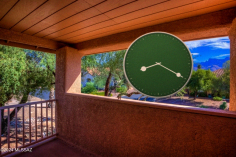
**8:20**
